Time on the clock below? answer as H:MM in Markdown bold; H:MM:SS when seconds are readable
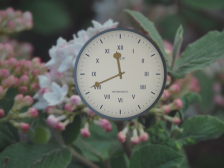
**11:41**
